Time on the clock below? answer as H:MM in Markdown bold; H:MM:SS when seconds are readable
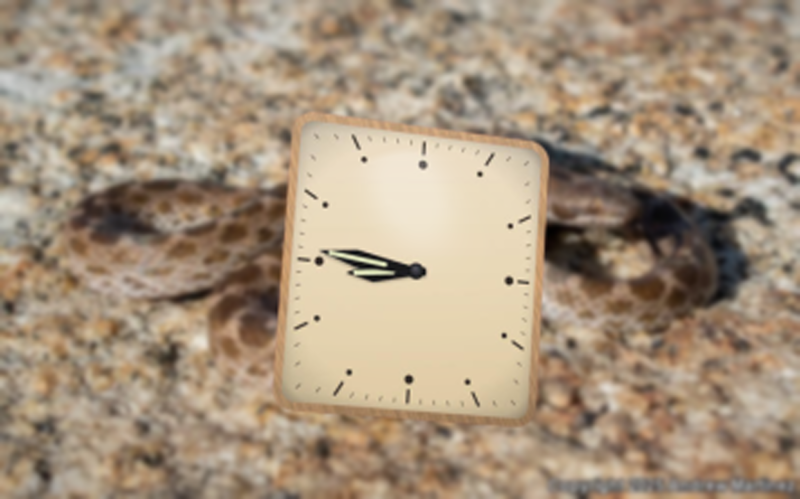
**8:46**
